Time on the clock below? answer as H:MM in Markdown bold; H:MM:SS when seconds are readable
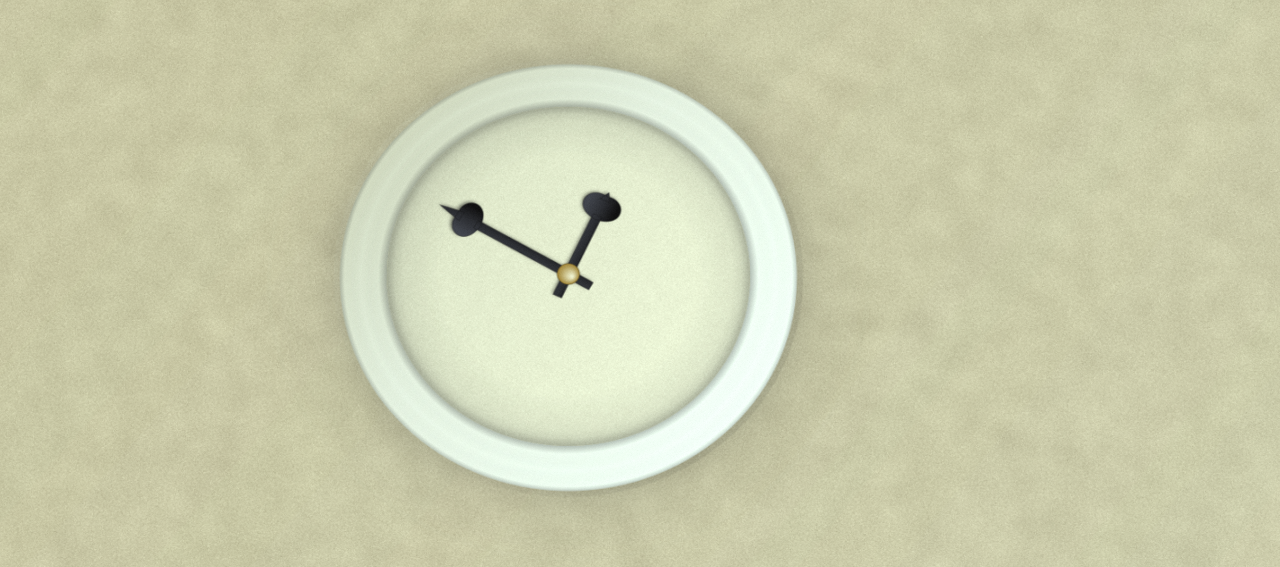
**12:50**
